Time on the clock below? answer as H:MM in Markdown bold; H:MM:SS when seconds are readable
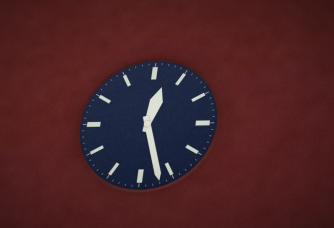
**12:27**
